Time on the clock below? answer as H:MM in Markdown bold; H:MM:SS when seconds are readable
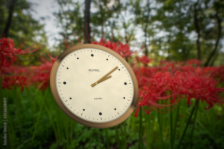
**2:09**
